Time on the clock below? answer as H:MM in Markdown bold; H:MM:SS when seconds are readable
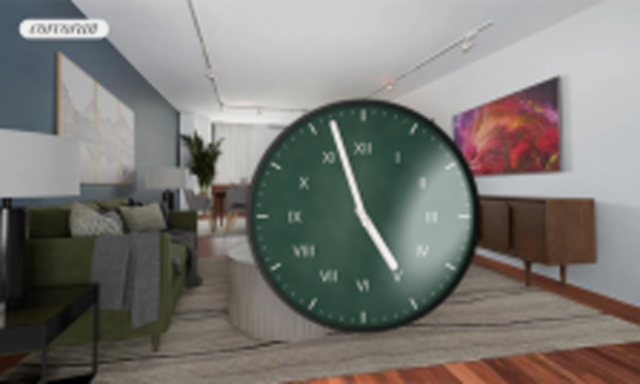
**4:57**
